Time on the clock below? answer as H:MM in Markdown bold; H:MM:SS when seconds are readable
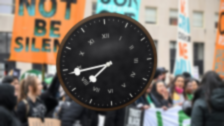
**7:44**
